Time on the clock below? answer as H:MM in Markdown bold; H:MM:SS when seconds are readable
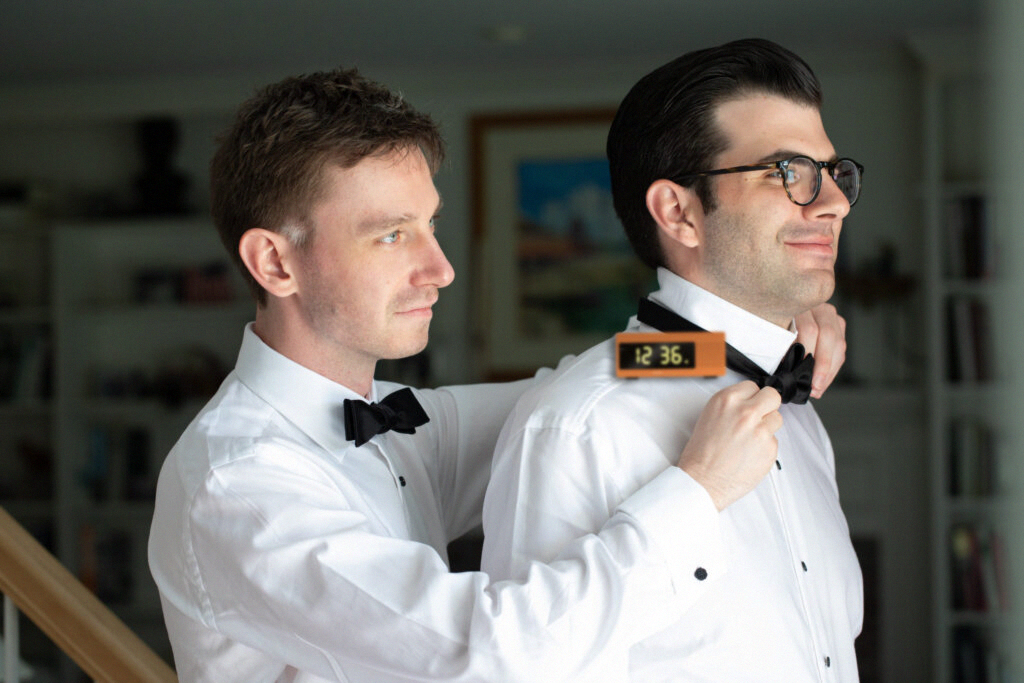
**12:36**
